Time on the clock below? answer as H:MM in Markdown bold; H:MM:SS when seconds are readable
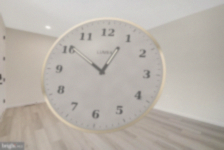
**12:51**
